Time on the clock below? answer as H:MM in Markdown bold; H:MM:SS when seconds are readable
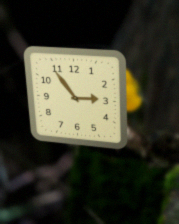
**2:54**
